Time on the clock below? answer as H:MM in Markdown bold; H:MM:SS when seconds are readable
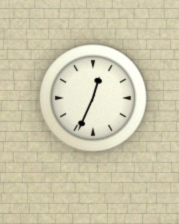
**12:34**
